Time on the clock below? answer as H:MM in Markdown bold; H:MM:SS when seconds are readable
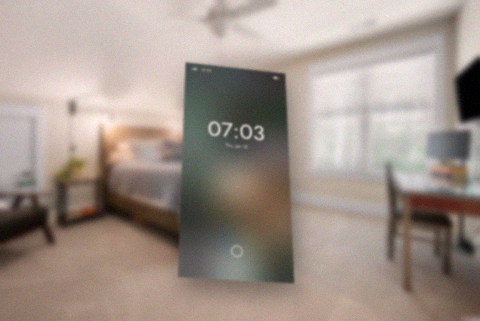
**7:03**
